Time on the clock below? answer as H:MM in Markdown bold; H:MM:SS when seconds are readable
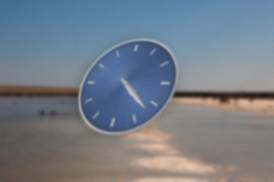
**4:22**
